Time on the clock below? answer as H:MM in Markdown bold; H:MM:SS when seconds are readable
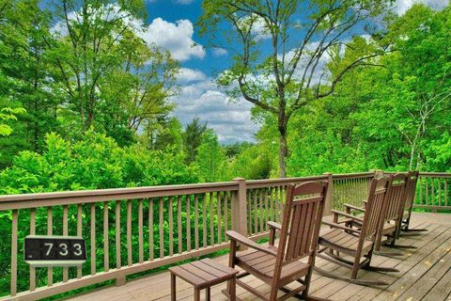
**7:33**
